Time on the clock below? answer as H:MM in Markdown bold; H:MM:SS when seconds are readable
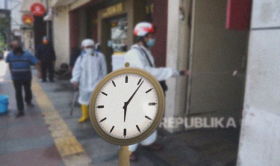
**6:06**
